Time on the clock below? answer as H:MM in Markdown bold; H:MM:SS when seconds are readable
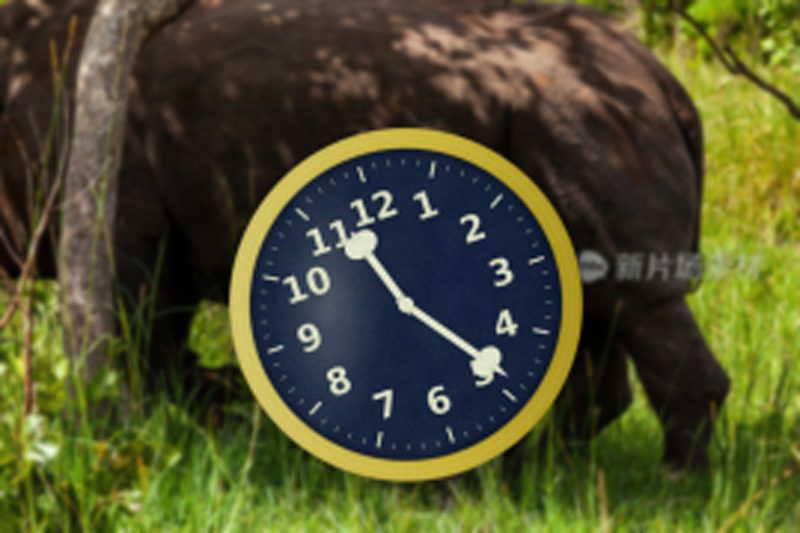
**11:24**
